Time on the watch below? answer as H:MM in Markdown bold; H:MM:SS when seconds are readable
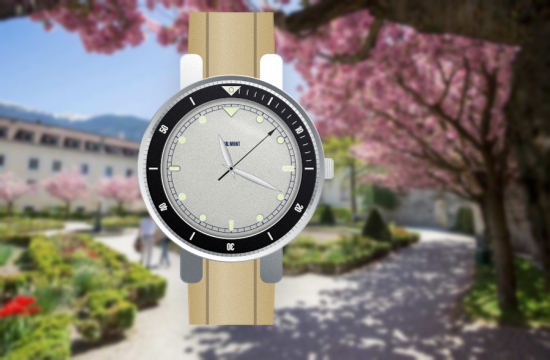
**11:19:08**
